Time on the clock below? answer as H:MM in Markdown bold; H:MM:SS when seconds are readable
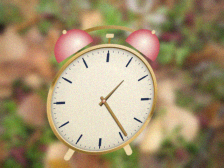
**1:24**
